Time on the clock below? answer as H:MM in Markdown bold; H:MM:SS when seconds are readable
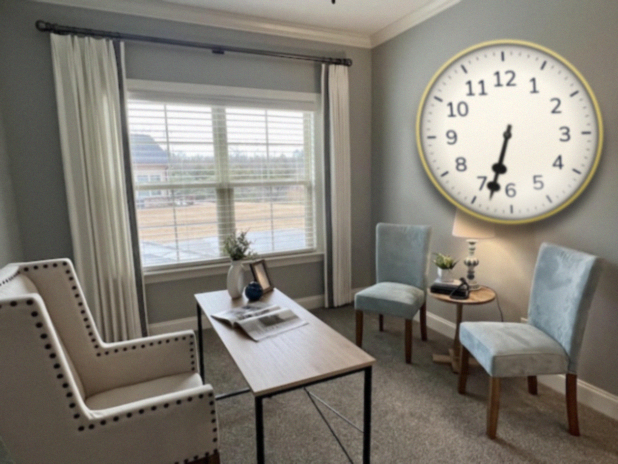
**6:33**
